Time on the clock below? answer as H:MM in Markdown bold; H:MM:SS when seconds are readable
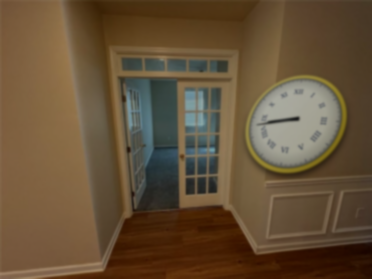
**8:43**
